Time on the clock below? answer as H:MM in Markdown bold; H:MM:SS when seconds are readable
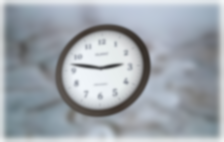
**2:47**
